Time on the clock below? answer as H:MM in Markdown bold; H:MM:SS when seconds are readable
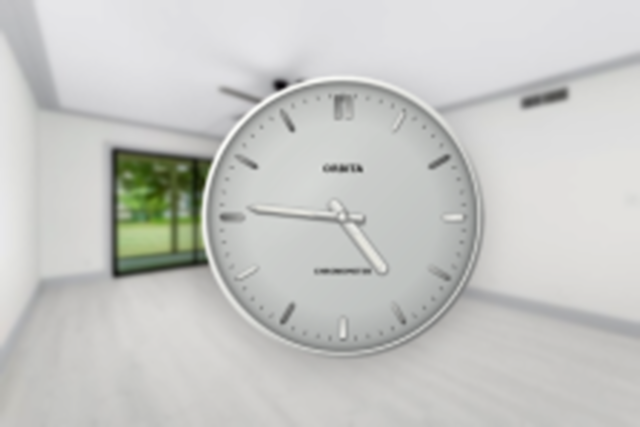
**4:46**
